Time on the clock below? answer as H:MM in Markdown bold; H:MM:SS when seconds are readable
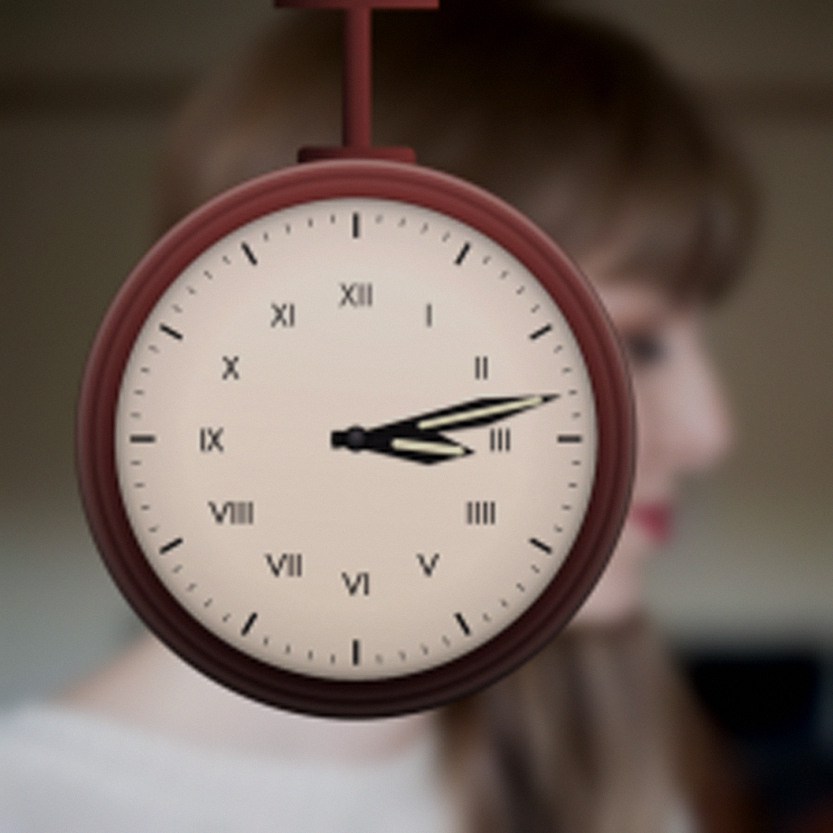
**3:13**
